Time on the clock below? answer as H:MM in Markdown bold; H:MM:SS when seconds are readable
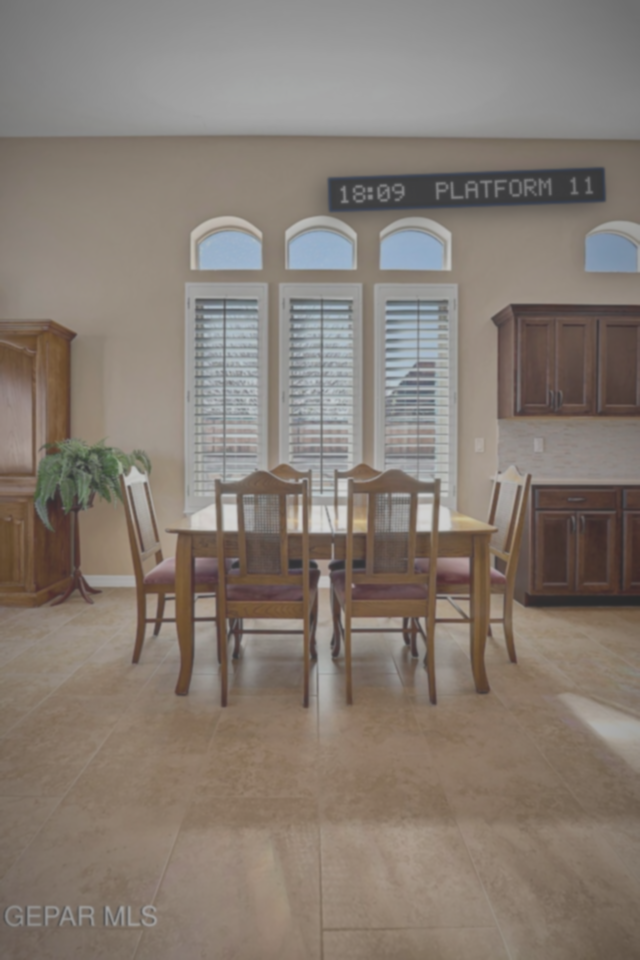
**18:09**
